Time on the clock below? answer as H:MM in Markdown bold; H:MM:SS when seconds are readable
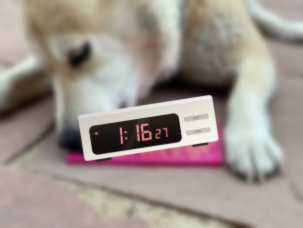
**1:16:27**
